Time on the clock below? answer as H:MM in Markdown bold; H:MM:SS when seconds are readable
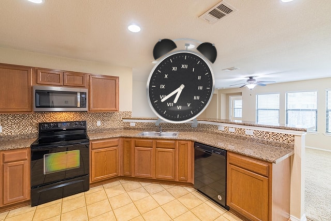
**6:39**
